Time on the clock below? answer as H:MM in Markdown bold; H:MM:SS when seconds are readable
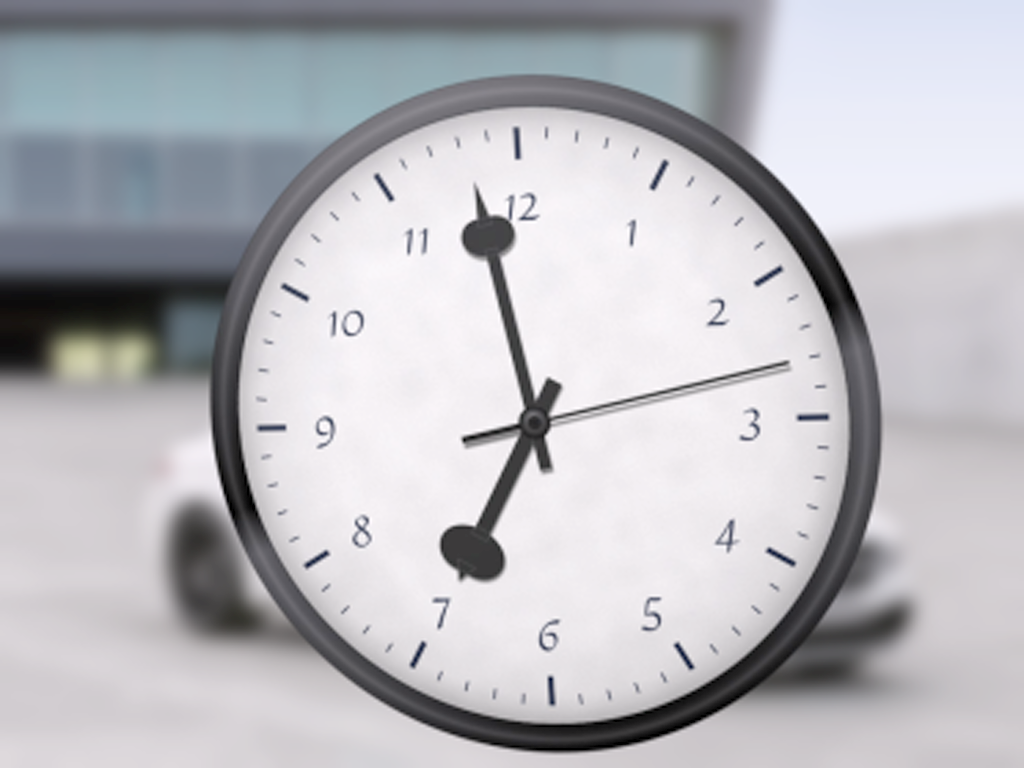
**6:58:13**
